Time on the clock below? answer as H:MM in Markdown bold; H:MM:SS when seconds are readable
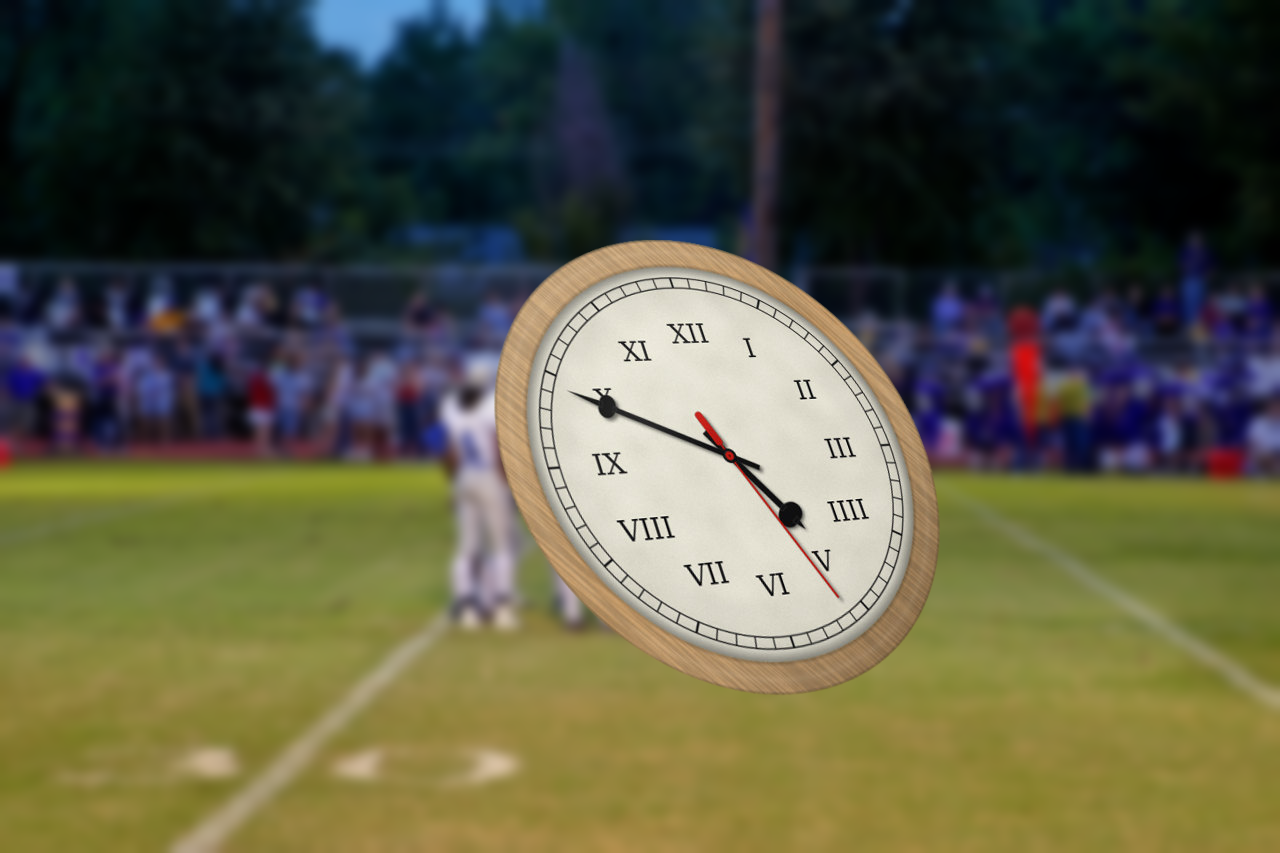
**4:49:26**
